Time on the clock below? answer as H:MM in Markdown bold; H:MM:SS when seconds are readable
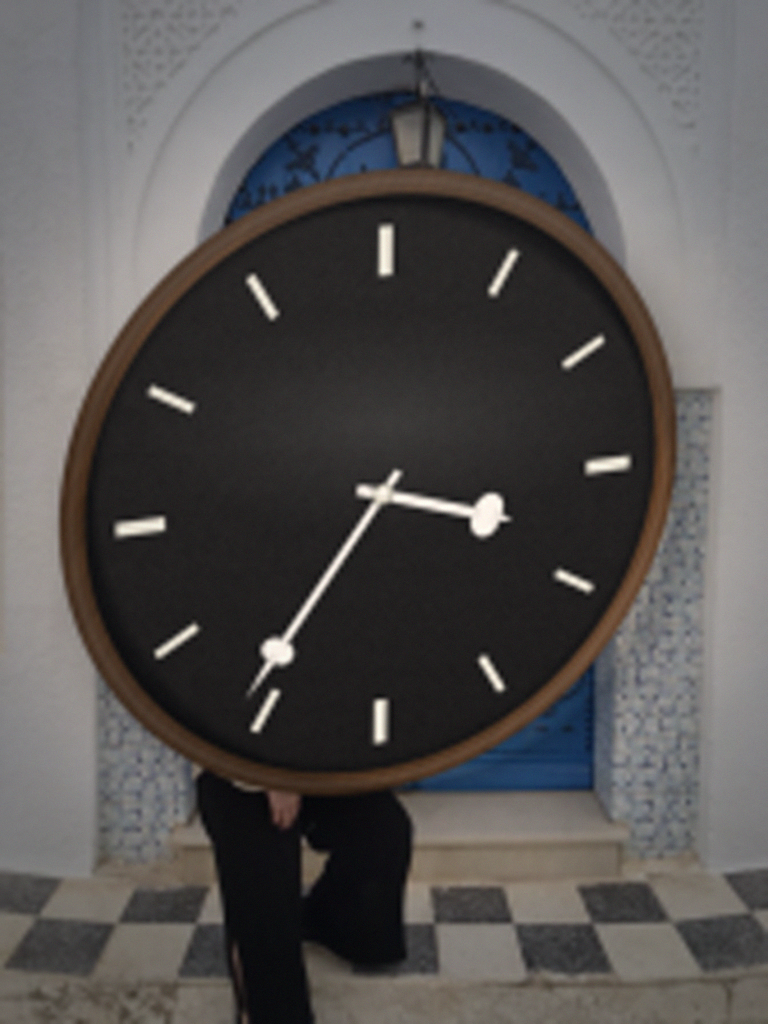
**3:36**
